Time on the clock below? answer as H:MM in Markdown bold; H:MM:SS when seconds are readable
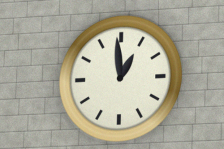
**12:59**
